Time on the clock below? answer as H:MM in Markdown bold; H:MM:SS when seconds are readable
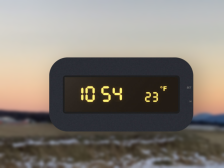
**10:54**
